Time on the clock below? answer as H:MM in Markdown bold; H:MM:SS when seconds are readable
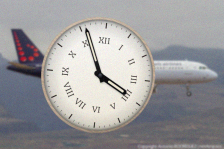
**3:56**
